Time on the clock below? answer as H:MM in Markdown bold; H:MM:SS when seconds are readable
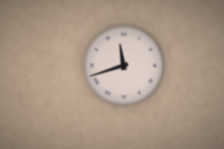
**11:42**
